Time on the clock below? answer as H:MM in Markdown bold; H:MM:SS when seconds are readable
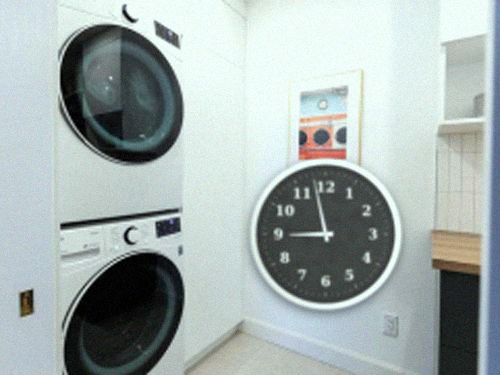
**8:58**
